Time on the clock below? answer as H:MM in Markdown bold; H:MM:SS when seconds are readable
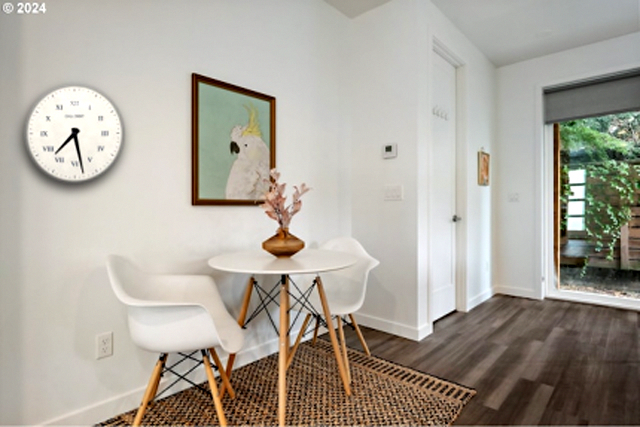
**7:28**
